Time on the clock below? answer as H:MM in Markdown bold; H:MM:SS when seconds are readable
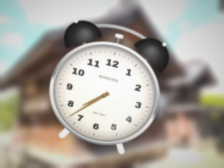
**7:37**
